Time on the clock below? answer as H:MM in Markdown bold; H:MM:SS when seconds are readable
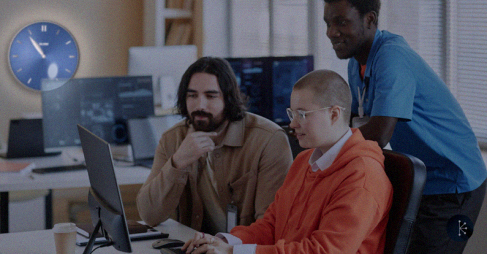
**10:54**
